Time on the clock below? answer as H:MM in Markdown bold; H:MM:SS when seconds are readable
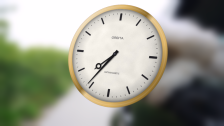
**7:36**
